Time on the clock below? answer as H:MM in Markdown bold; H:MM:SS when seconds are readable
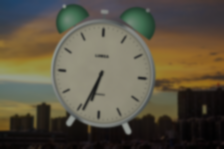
**6:34**
